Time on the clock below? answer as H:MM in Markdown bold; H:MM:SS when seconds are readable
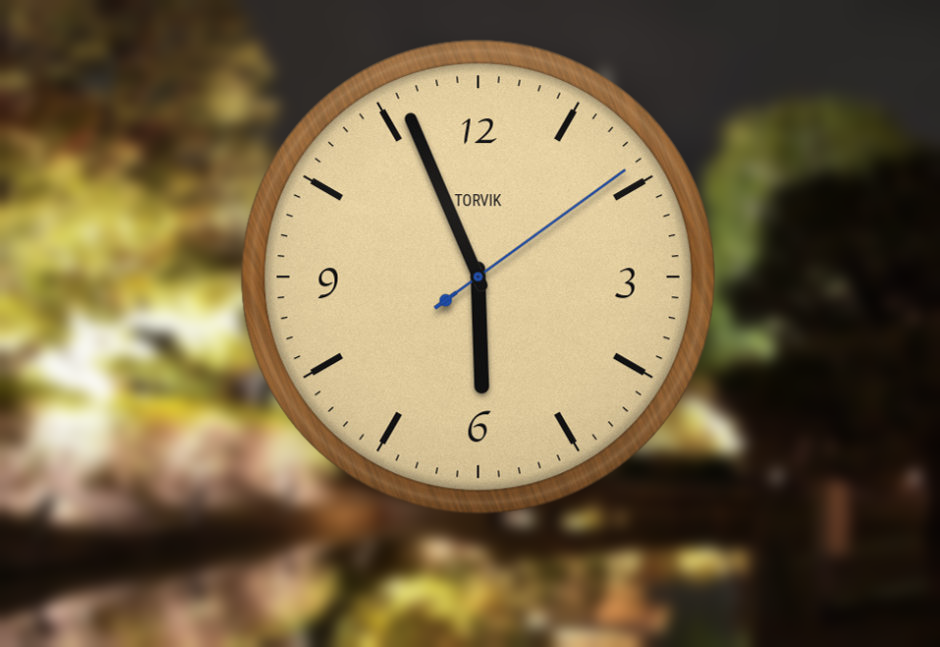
**5:56:09**
